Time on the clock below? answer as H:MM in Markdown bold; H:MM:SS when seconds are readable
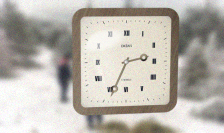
**2:34**
